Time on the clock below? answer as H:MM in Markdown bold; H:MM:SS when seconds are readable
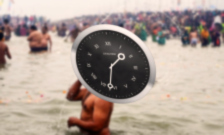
**1:32**
